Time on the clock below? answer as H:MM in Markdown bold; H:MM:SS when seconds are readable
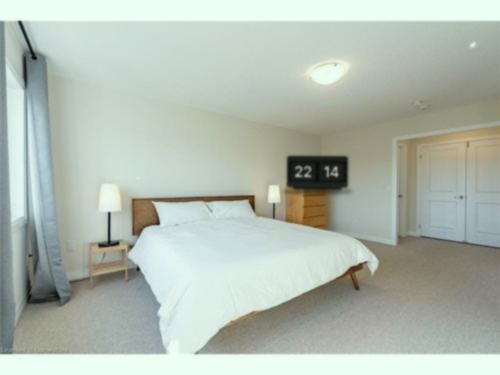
**22:14**
